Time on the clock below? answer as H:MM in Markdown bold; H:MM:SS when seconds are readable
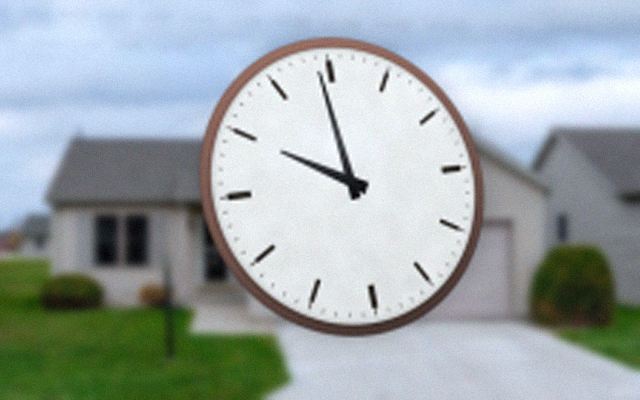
**9:59**
